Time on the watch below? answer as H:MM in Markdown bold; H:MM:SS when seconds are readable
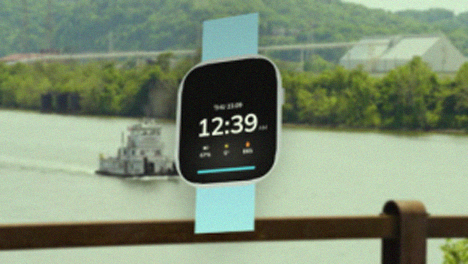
**12:39**
